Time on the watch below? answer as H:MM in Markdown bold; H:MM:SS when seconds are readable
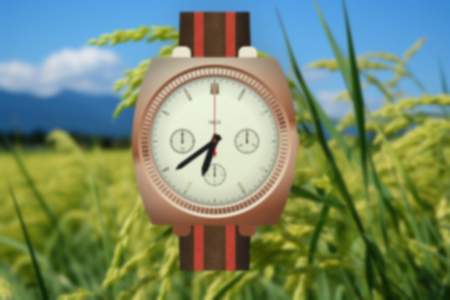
**6:39**
